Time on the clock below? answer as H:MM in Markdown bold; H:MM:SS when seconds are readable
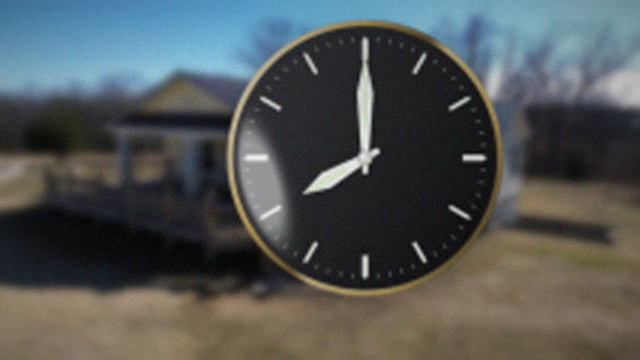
**8:00**
